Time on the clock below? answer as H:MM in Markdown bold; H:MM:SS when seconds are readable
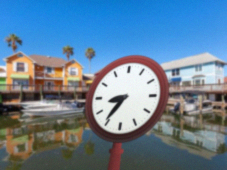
**8:36**
